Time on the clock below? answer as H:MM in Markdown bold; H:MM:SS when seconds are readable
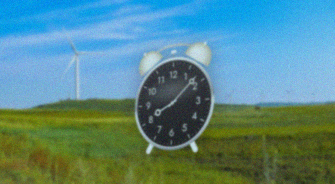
**8:08**
